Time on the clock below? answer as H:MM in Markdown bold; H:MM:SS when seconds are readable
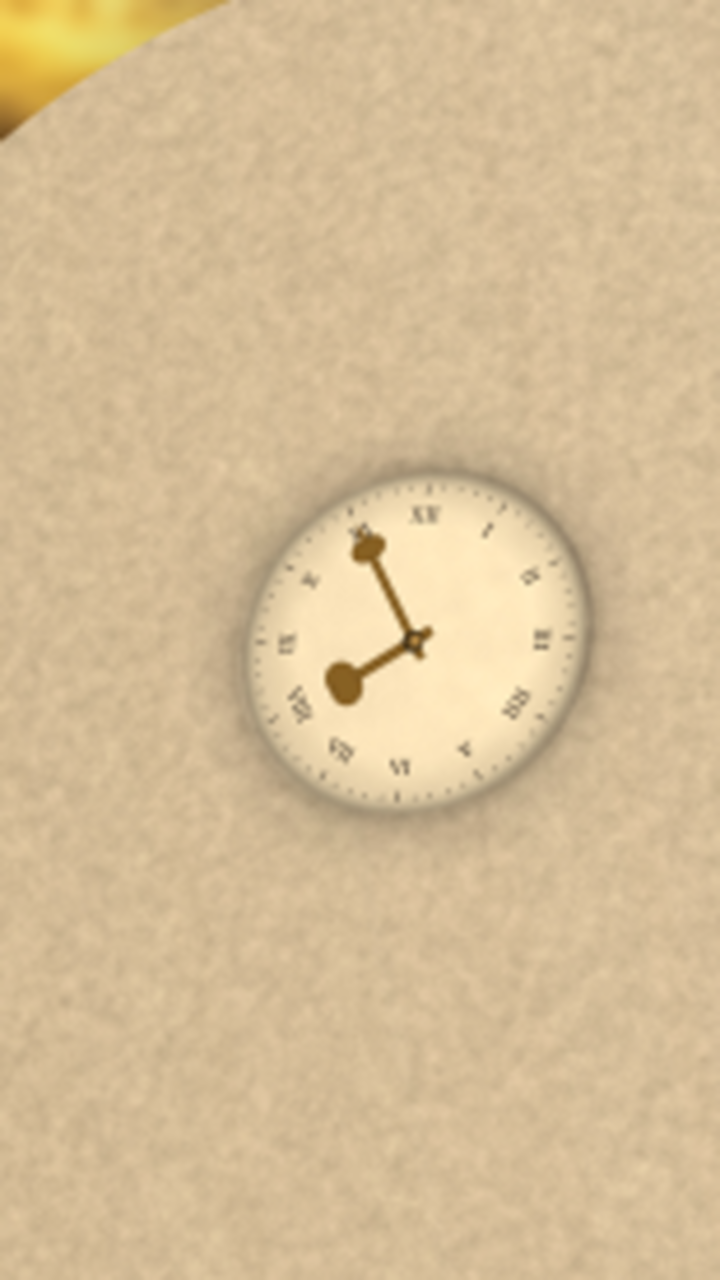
**7:55**
